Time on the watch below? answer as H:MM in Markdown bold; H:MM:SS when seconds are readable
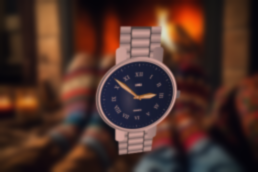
**2:52**
